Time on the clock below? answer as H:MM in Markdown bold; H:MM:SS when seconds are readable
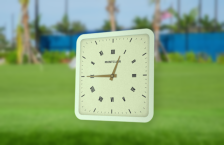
**12:45**
